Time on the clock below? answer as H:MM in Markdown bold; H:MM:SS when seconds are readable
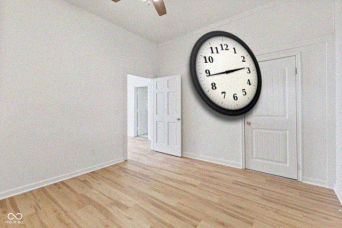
**2:44**
